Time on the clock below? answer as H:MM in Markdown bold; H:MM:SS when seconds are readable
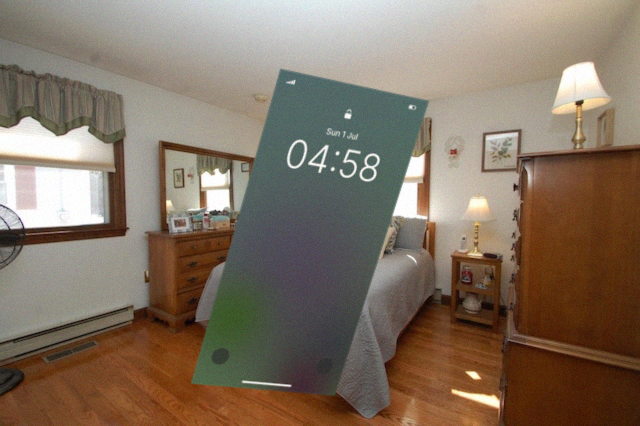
**4:58**
